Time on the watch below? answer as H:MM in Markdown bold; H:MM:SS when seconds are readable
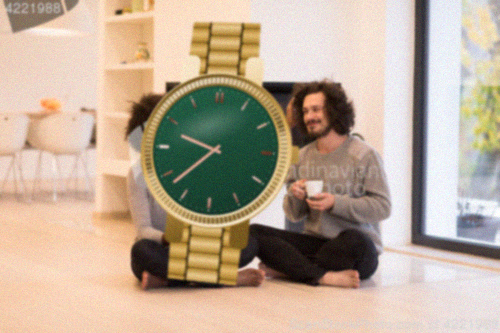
**9:38**
